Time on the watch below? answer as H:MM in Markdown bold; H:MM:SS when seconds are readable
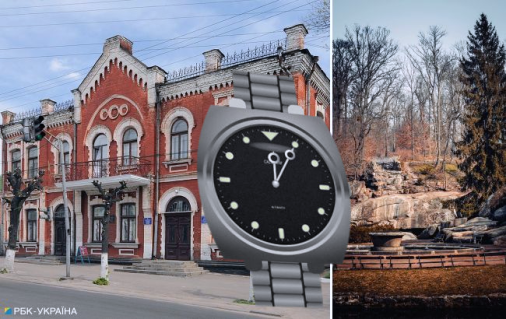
**12:05**
